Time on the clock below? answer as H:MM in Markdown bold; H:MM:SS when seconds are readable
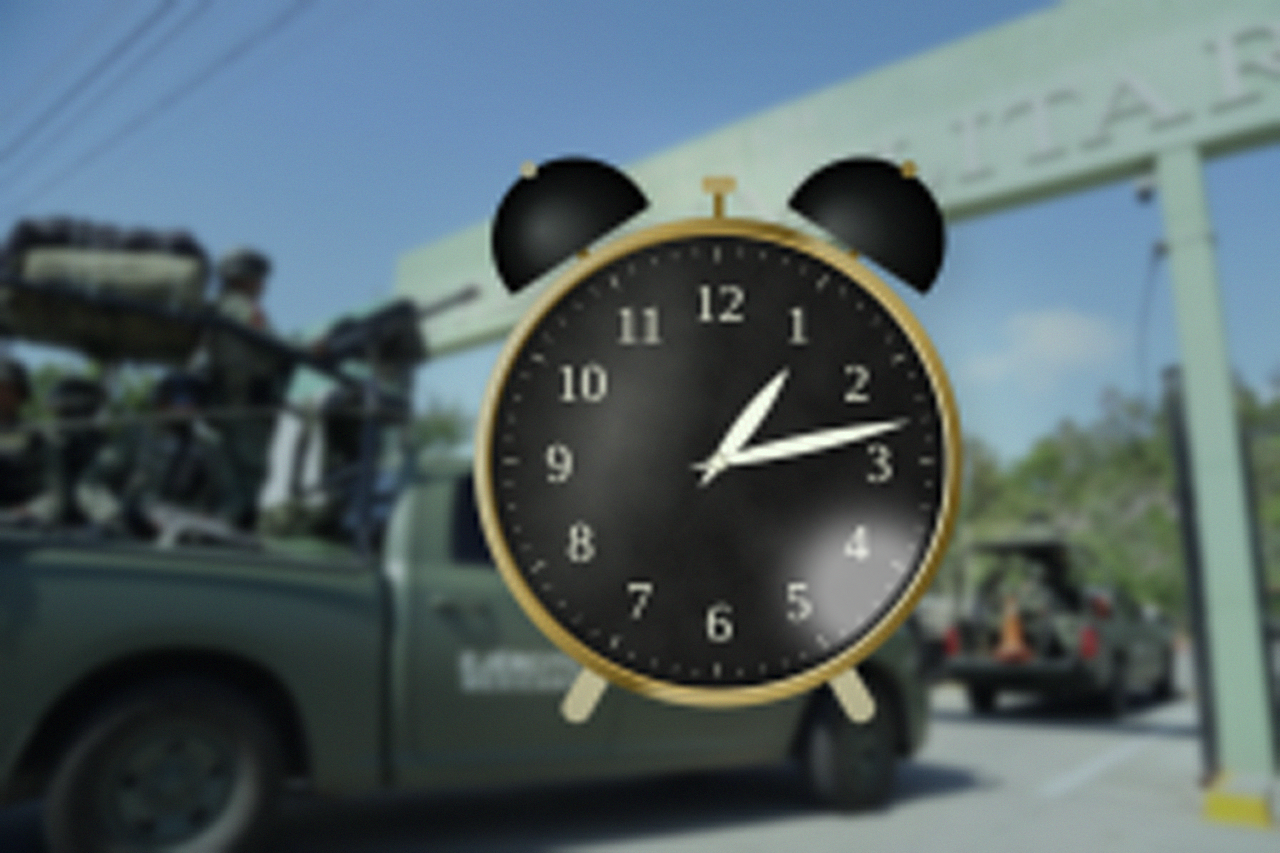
**1:13**
